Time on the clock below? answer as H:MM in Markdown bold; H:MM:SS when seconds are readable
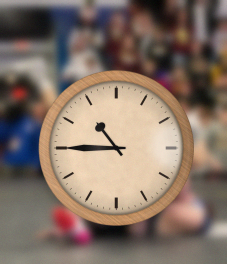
**10:45**
